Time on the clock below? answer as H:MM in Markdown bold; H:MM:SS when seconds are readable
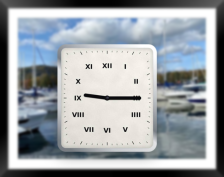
**9:15**
